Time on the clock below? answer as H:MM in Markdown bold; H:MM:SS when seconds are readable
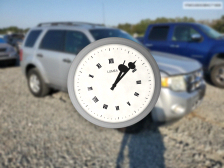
**1:08**
